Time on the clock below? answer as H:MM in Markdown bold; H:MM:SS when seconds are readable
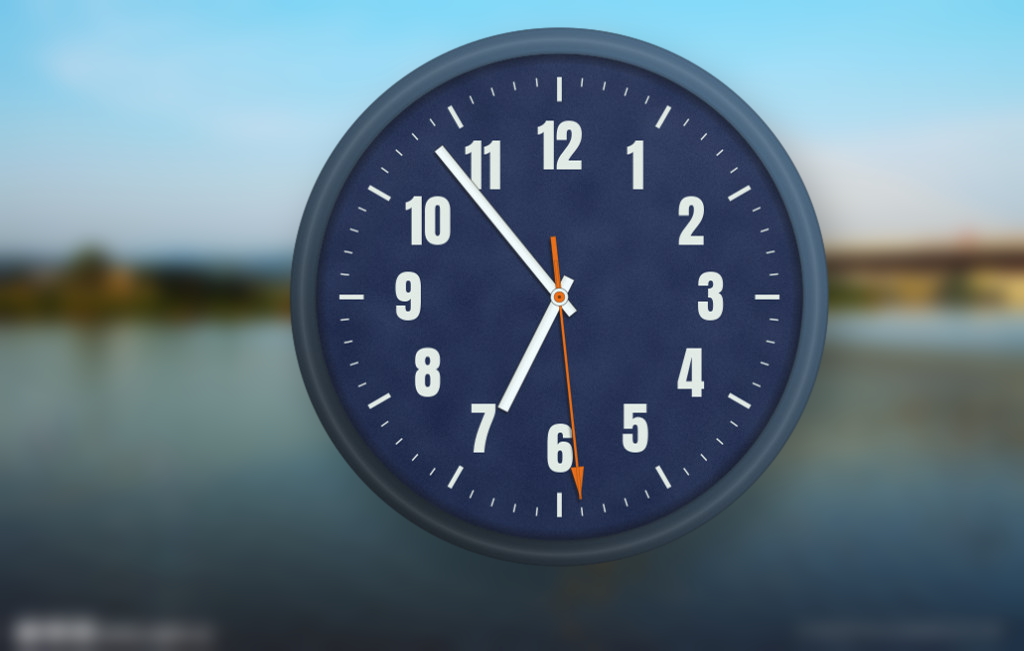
**6:53:29**
